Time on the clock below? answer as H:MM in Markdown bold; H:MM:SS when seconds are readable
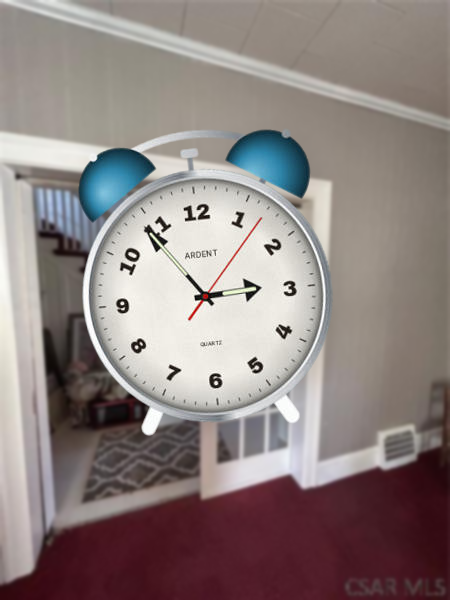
**2:54:07**
